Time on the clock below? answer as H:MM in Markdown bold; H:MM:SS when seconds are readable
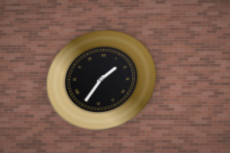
**1:35**
